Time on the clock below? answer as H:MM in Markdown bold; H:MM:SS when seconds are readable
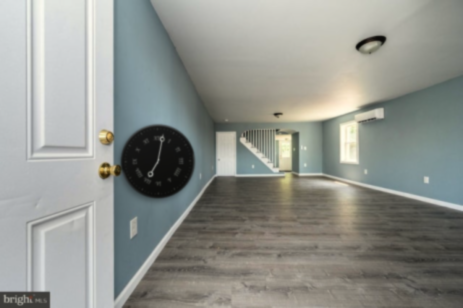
**7:02**
